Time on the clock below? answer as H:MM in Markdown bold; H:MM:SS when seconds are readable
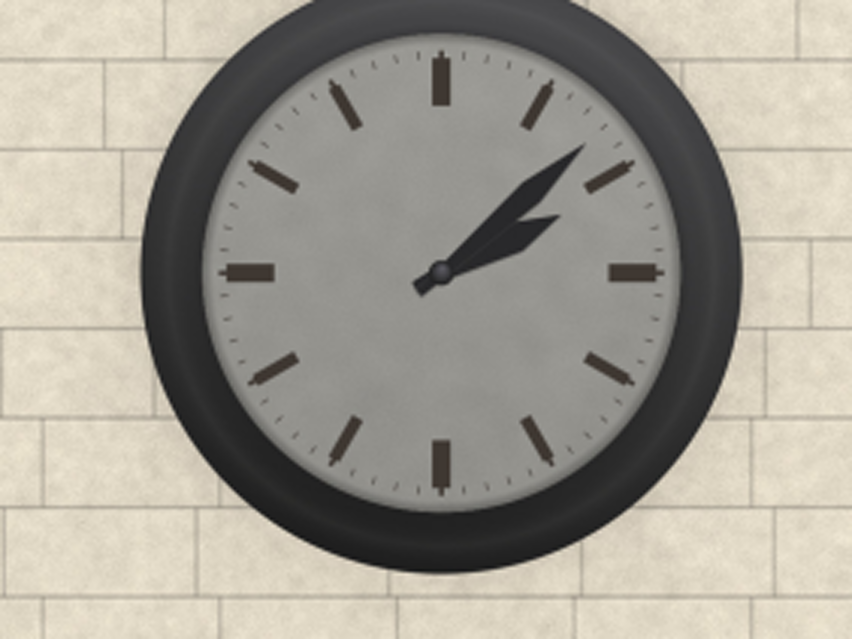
**2:08**
